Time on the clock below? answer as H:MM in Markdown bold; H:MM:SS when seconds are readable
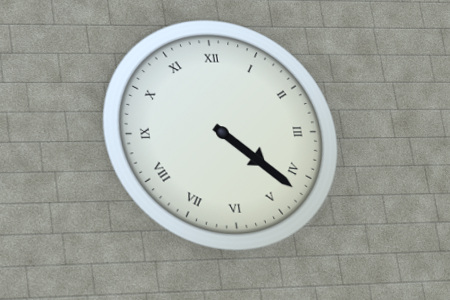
**4:22**
